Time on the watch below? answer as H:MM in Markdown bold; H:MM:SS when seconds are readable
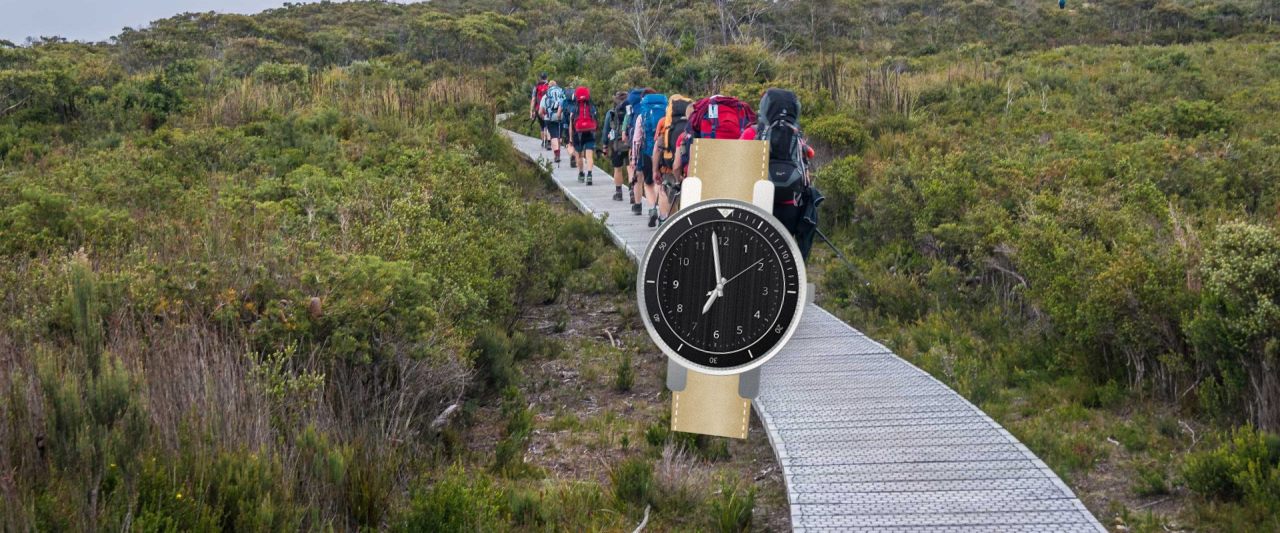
**6:58:09**
